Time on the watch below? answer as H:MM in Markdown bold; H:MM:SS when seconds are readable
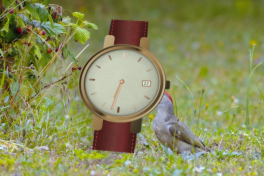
**6:32**
